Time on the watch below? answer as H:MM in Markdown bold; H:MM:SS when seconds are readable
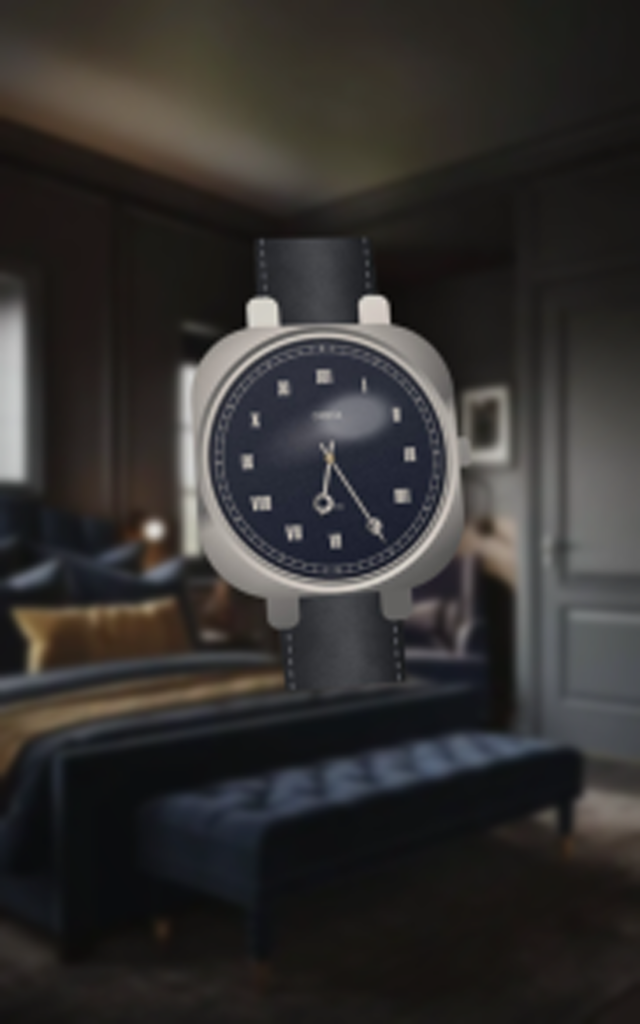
**6:25**
